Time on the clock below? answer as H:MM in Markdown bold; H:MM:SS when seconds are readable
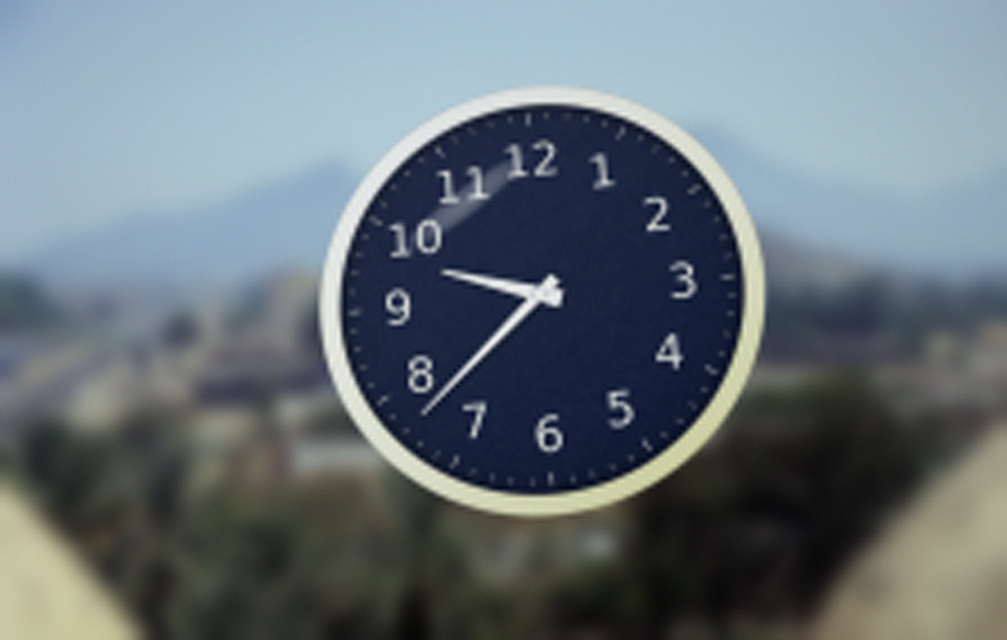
**9:38**
